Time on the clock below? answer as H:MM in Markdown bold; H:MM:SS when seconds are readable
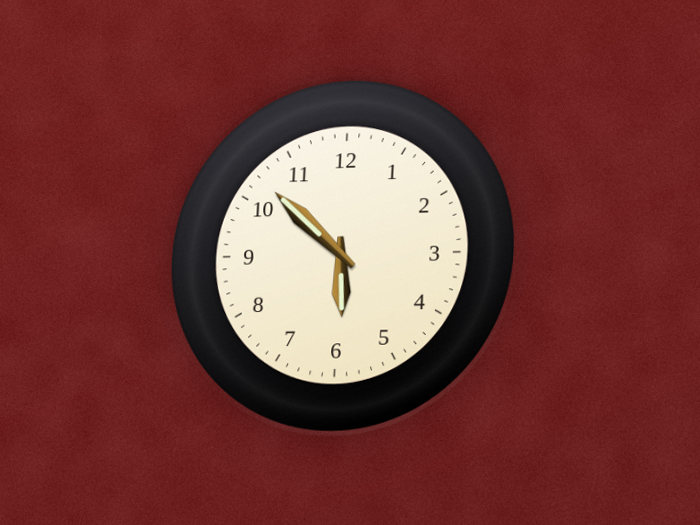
**5:52**
